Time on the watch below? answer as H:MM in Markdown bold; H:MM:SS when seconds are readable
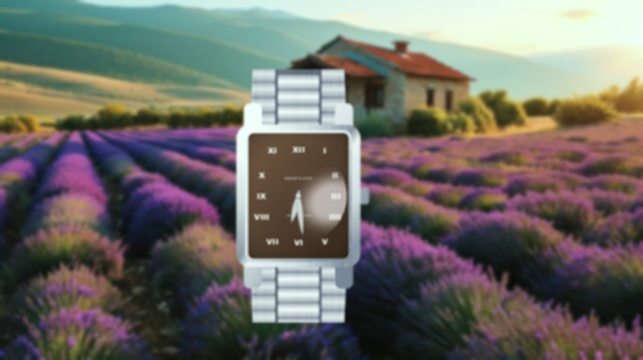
**6:29**
